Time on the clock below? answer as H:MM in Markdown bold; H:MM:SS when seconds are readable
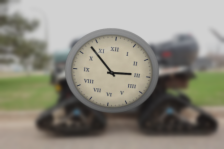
**2:53**
